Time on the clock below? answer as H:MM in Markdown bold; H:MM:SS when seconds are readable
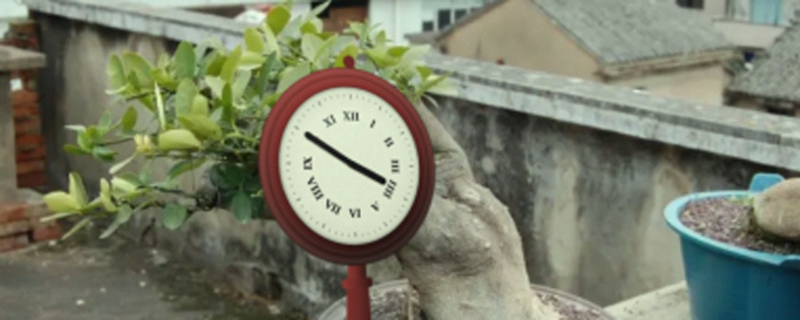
**3:50**
